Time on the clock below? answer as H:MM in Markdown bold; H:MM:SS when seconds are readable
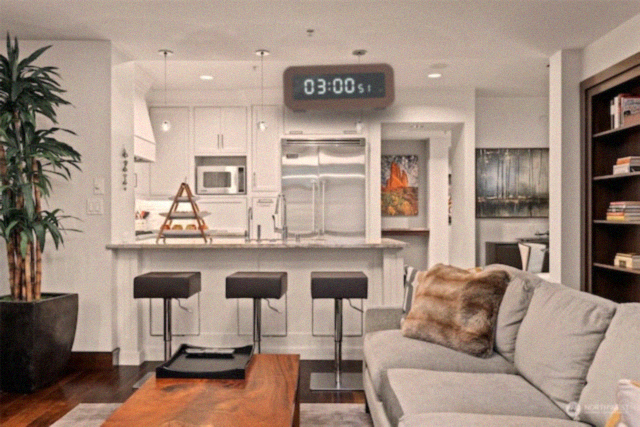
**3:00**
